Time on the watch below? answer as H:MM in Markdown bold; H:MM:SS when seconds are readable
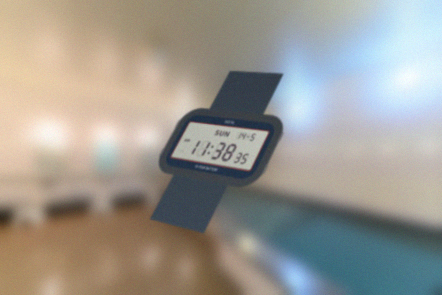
**11:38:35**
